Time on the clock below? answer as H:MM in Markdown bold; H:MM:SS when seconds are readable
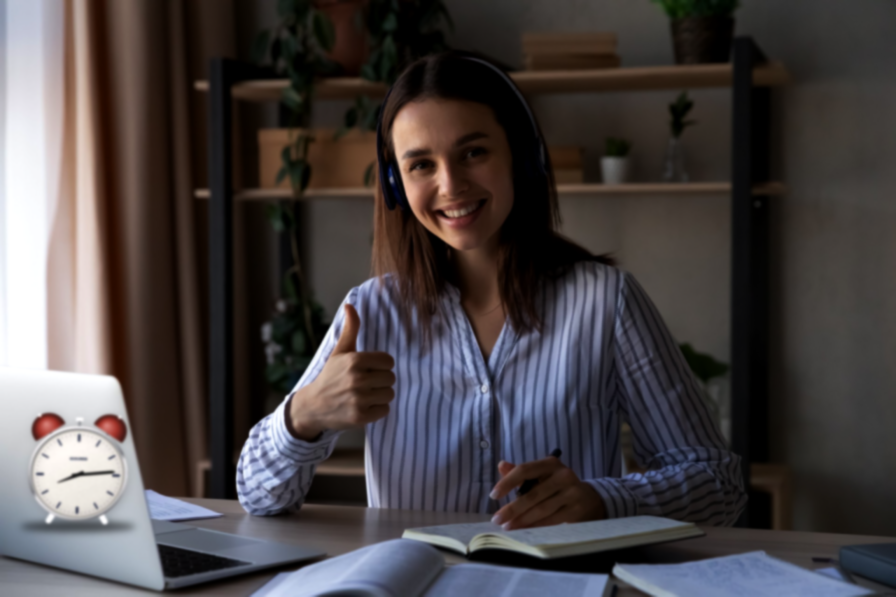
**8:14**
